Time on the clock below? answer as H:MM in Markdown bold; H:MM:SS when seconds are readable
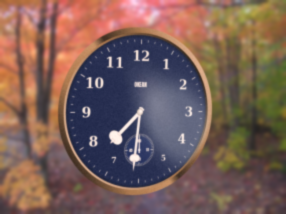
**7:31**
